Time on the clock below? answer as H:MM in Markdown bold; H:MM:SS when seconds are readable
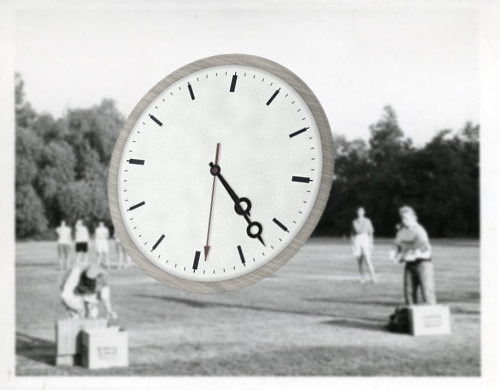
**4:22:29**
